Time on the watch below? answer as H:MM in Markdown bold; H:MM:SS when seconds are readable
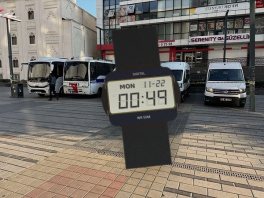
**0:49**
